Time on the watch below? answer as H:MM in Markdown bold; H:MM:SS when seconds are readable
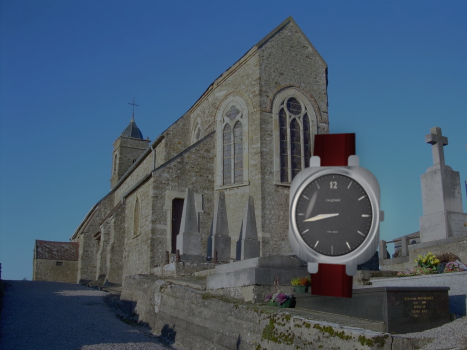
**8:43**
